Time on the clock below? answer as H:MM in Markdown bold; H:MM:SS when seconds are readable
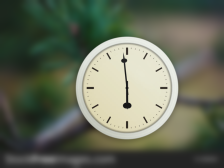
**5:59**
